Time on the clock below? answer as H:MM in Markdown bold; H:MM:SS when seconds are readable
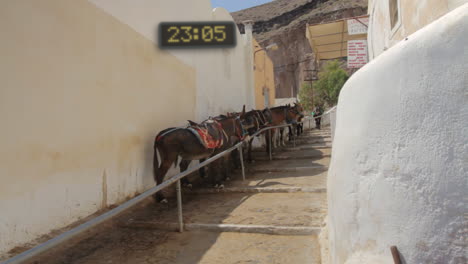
**23:05**
